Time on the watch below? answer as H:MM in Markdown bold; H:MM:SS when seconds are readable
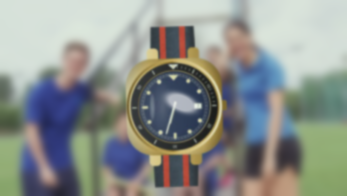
**6:33**
